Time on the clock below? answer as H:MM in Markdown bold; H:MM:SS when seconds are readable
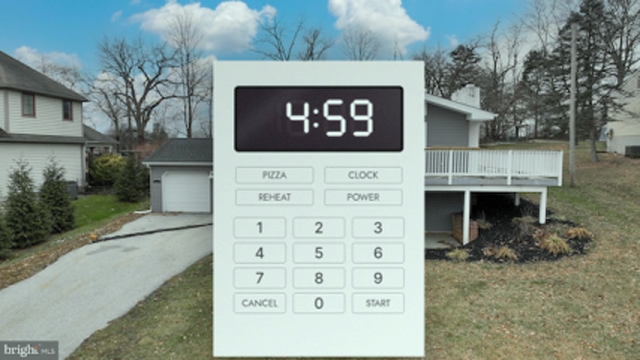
**4:59**
